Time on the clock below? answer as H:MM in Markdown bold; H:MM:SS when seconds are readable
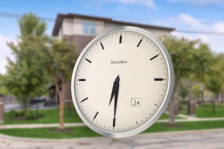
**6:30**
